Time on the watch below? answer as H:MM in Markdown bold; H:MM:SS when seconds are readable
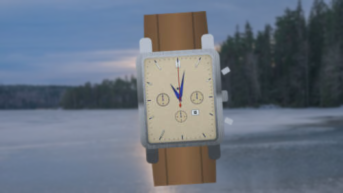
**11:02**
